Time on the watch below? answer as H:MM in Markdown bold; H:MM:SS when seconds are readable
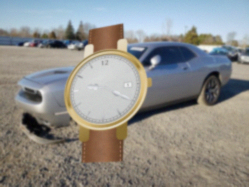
**9:20**
